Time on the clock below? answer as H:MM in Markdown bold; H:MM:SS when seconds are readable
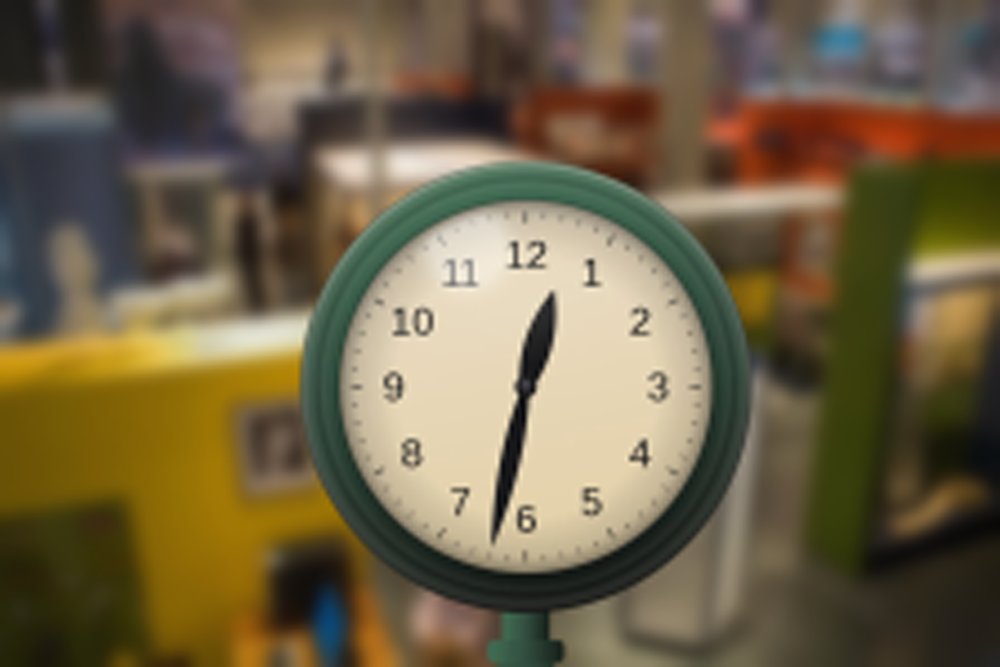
**12:32**
